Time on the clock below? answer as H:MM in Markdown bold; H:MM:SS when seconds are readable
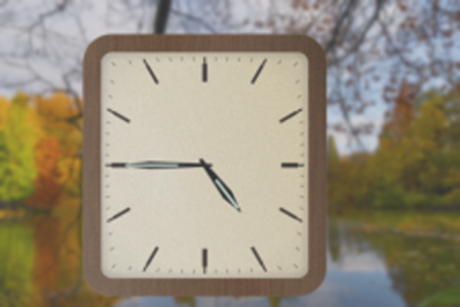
**4:45**
